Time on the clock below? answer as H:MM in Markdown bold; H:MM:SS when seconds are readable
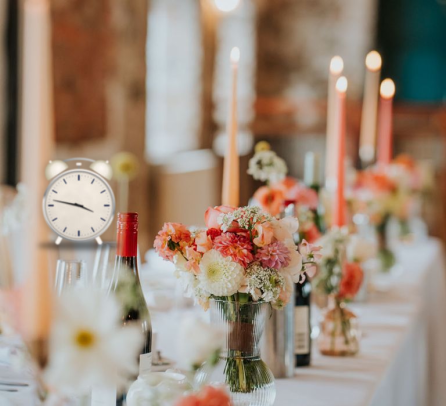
**3:47**
